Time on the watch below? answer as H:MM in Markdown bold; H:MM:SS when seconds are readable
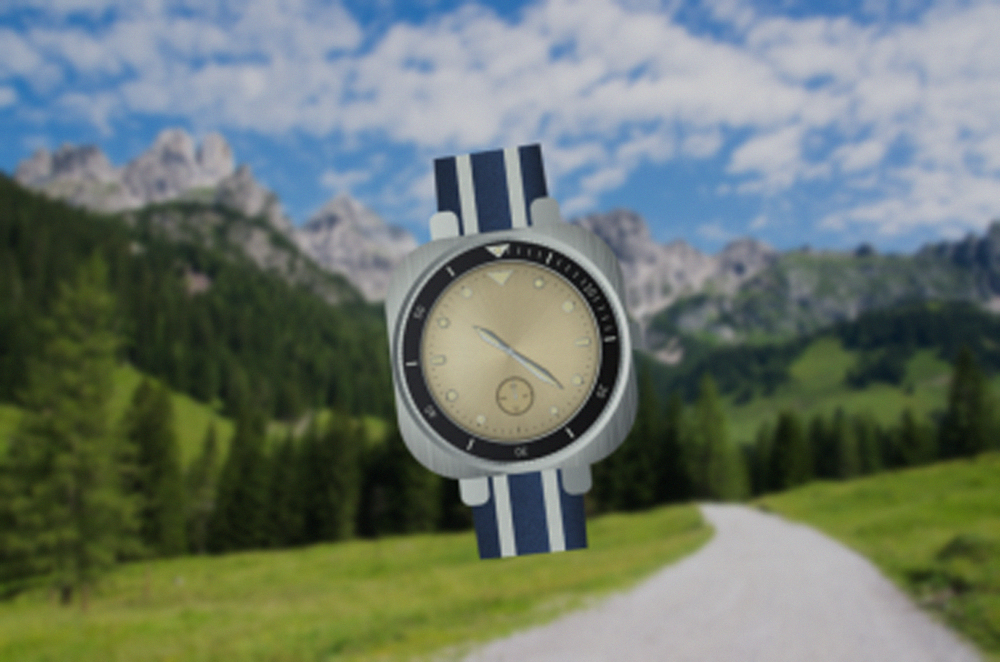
**10:22**
